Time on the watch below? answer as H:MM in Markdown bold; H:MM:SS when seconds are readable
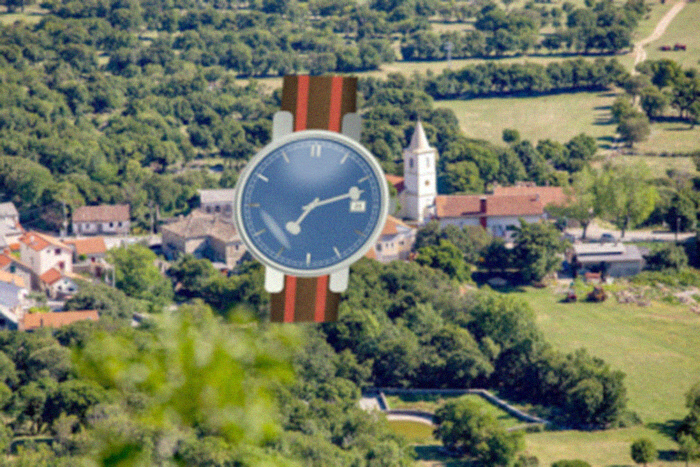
**7:12**
